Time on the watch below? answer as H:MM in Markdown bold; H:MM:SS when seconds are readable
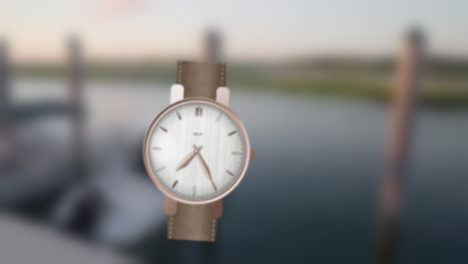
**7:25**
